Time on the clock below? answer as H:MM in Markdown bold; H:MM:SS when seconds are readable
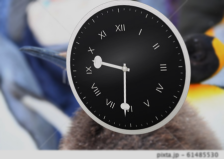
**9:31**
